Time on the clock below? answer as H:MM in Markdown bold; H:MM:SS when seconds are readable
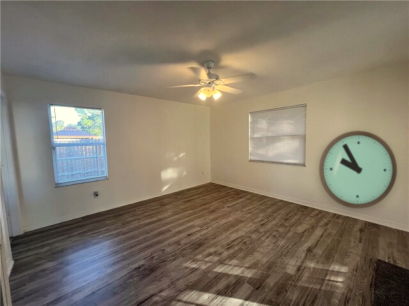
**9:55**
